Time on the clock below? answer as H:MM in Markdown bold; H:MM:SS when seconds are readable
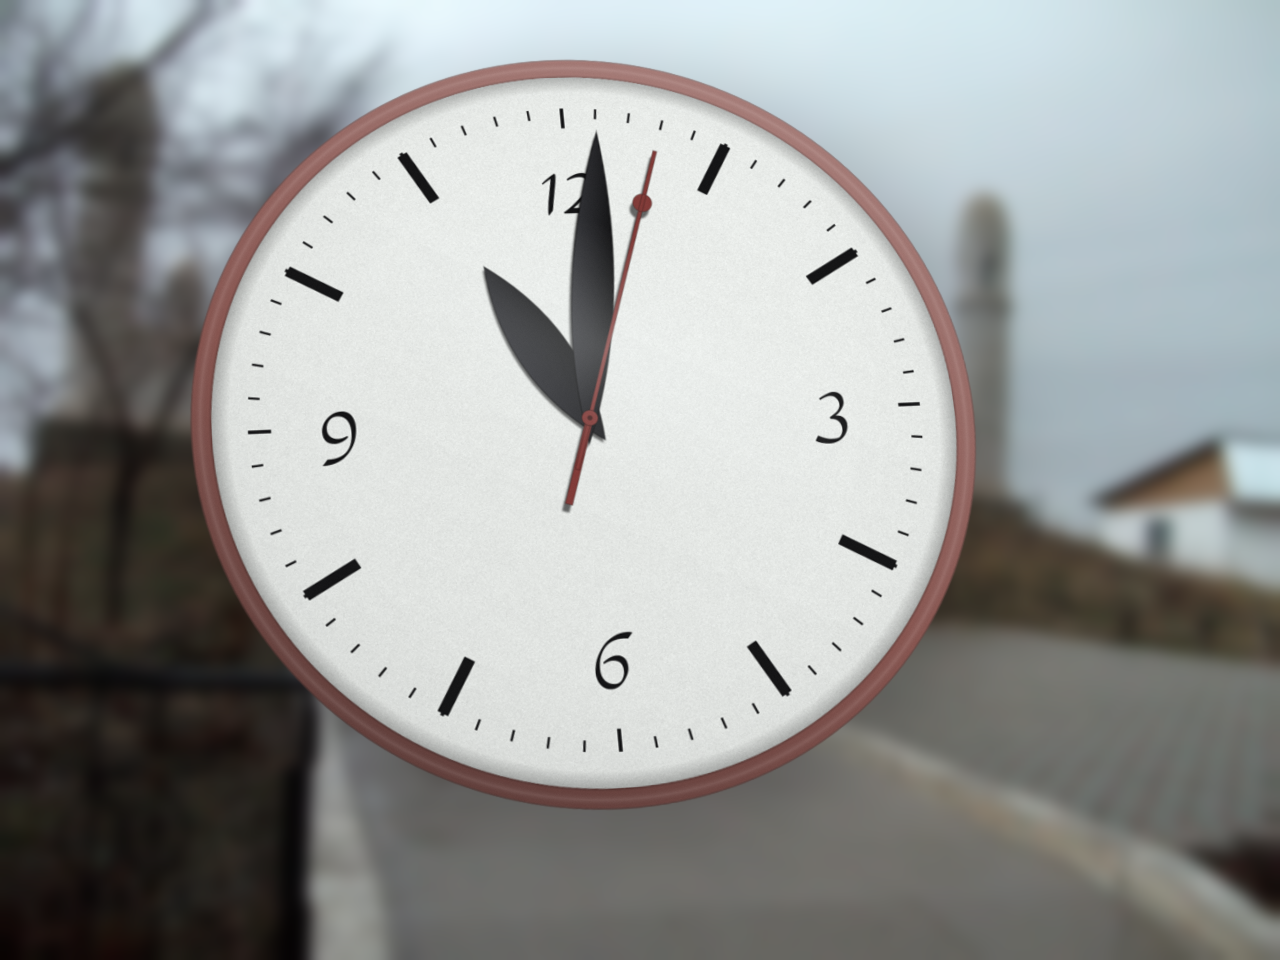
**11:01:03**
